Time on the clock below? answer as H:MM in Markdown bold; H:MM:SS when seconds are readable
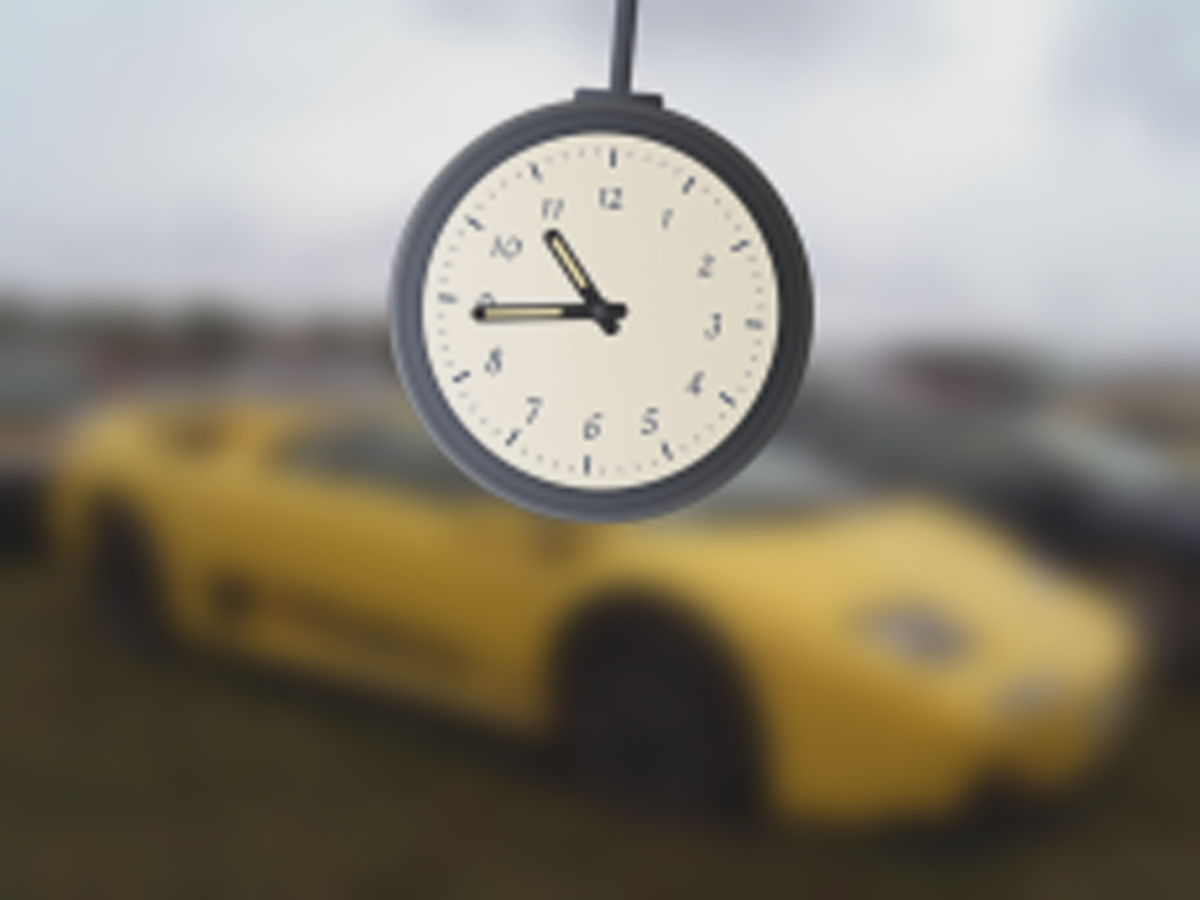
**10:44**
